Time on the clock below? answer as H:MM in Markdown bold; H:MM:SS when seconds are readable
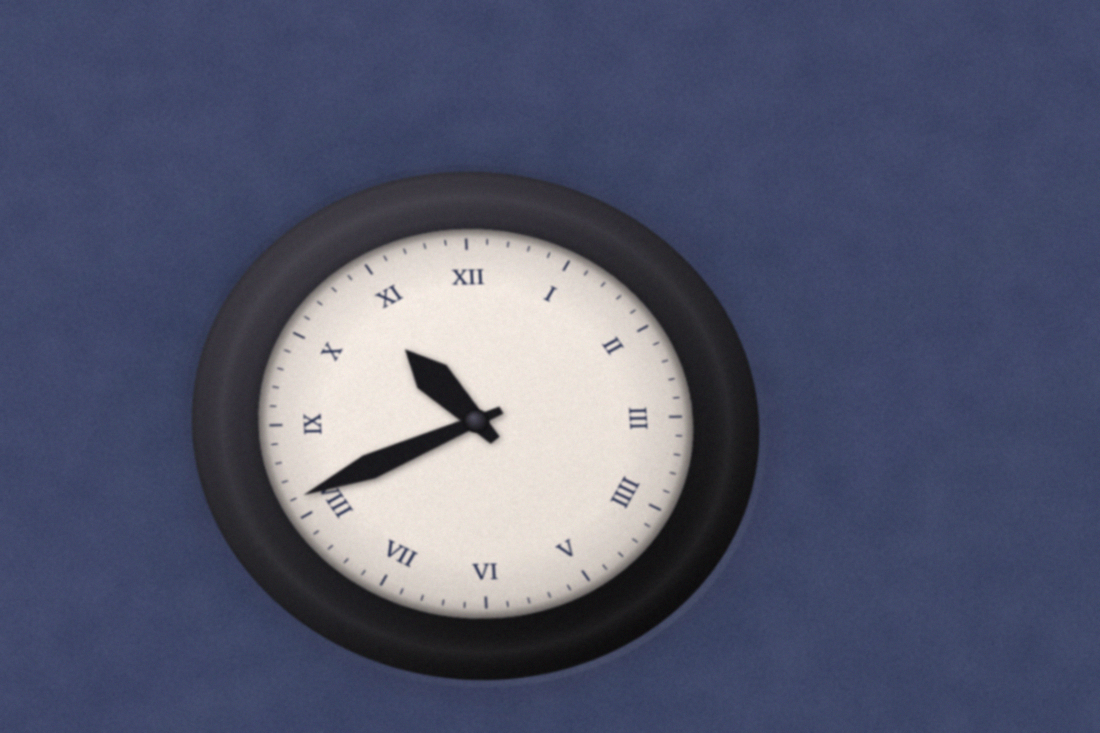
**10:41**
